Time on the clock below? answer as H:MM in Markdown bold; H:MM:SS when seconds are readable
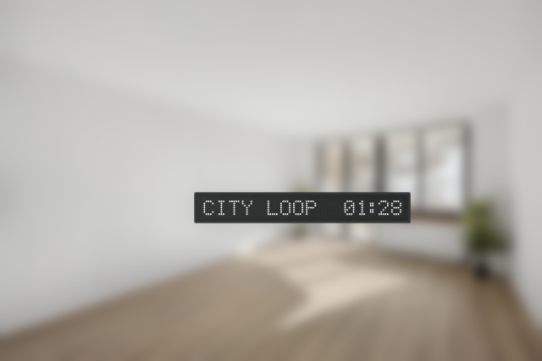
**1:28**
